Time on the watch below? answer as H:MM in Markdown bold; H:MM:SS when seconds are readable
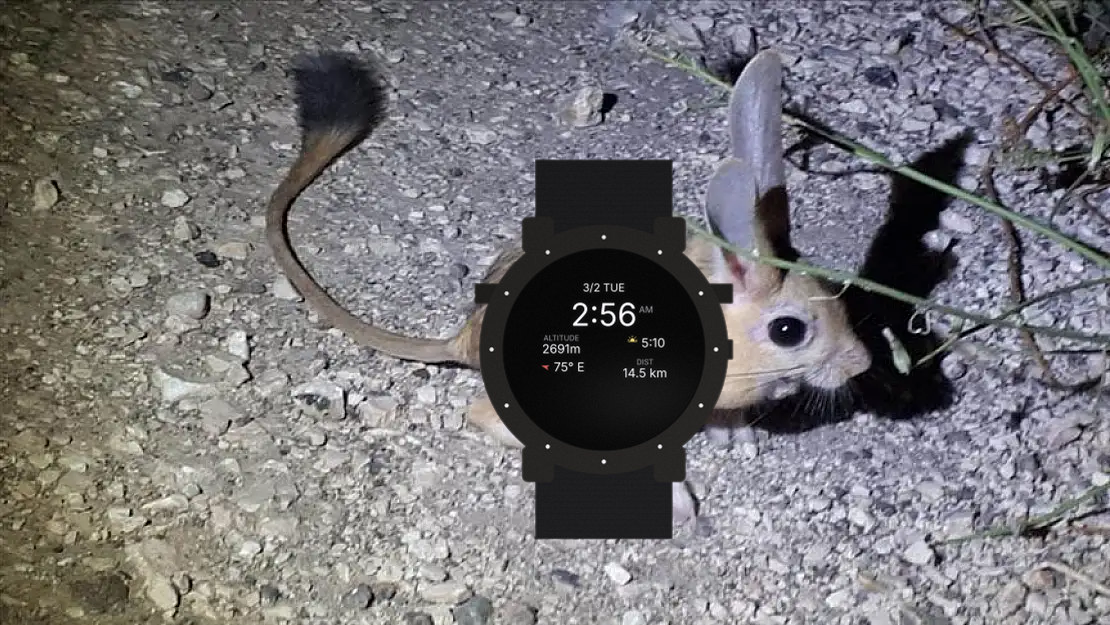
**2:56**
